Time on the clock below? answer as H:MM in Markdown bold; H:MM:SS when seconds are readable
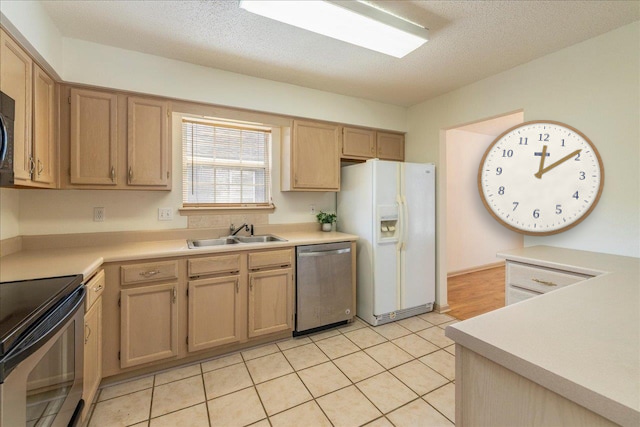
**12:09**
